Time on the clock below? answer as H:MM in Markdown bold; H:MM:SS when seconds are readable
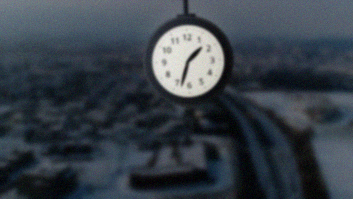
**1:33**
